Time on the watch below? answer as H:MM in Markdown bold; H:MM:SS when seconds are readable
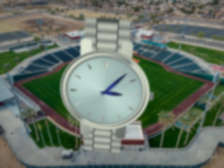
**3:07**
